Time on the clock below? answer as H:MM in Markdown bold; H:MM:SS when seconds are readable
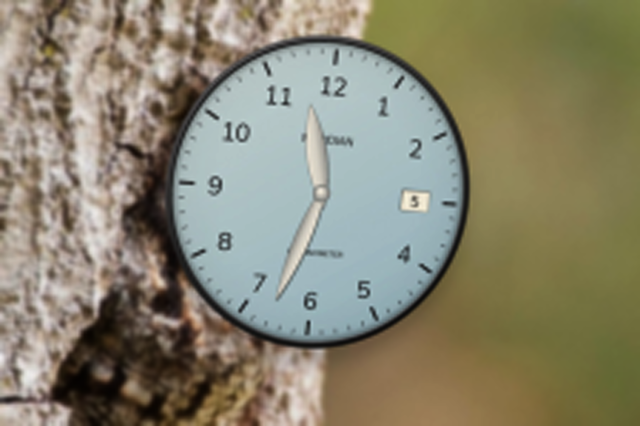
**11:33**
